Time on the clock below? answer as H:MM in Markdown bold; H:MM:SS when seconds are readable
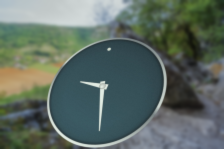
**9:29**
